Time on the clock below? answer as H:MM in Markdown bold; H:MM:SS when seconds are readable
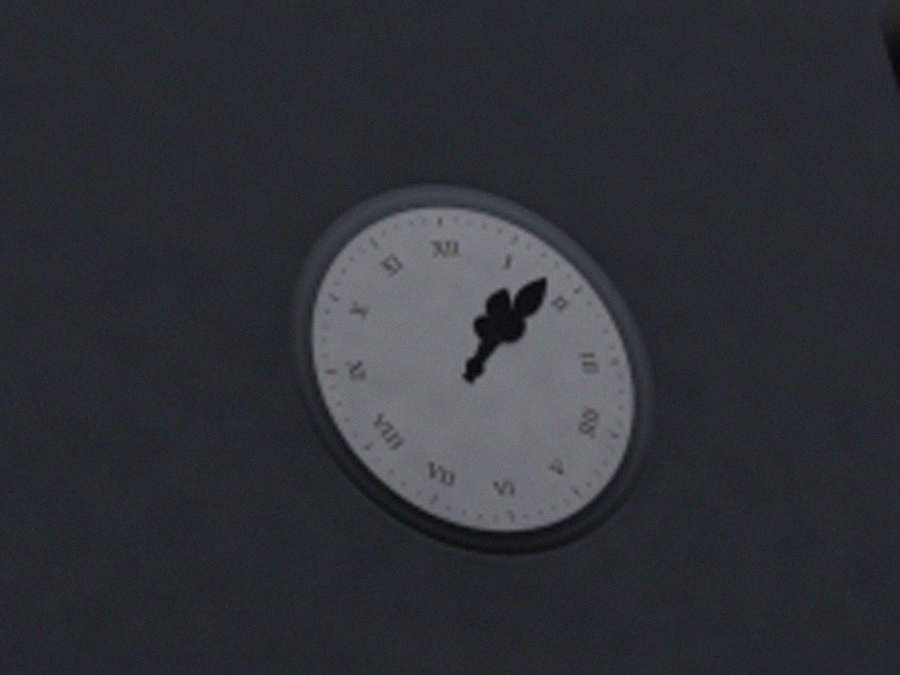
**1:08**
